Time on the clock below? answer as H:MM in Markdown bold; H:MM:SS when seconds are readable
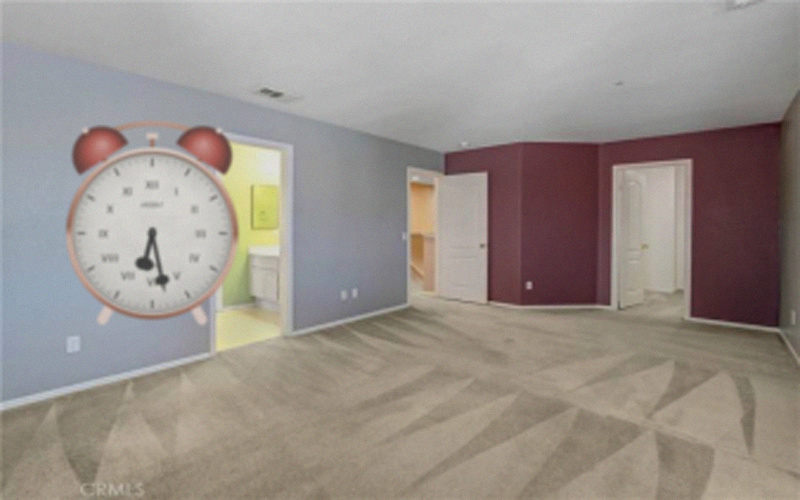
**6:28**
